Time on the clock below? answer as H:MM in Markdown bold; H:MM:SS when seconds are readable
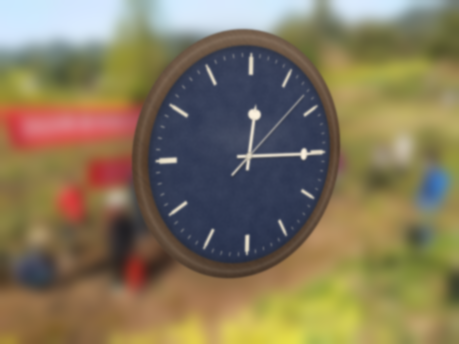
**12:15:08**
